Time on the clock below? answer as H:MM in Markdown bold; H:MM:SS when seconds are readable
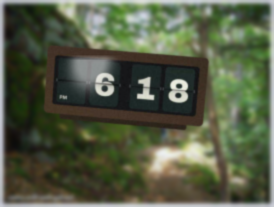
**6:18**
